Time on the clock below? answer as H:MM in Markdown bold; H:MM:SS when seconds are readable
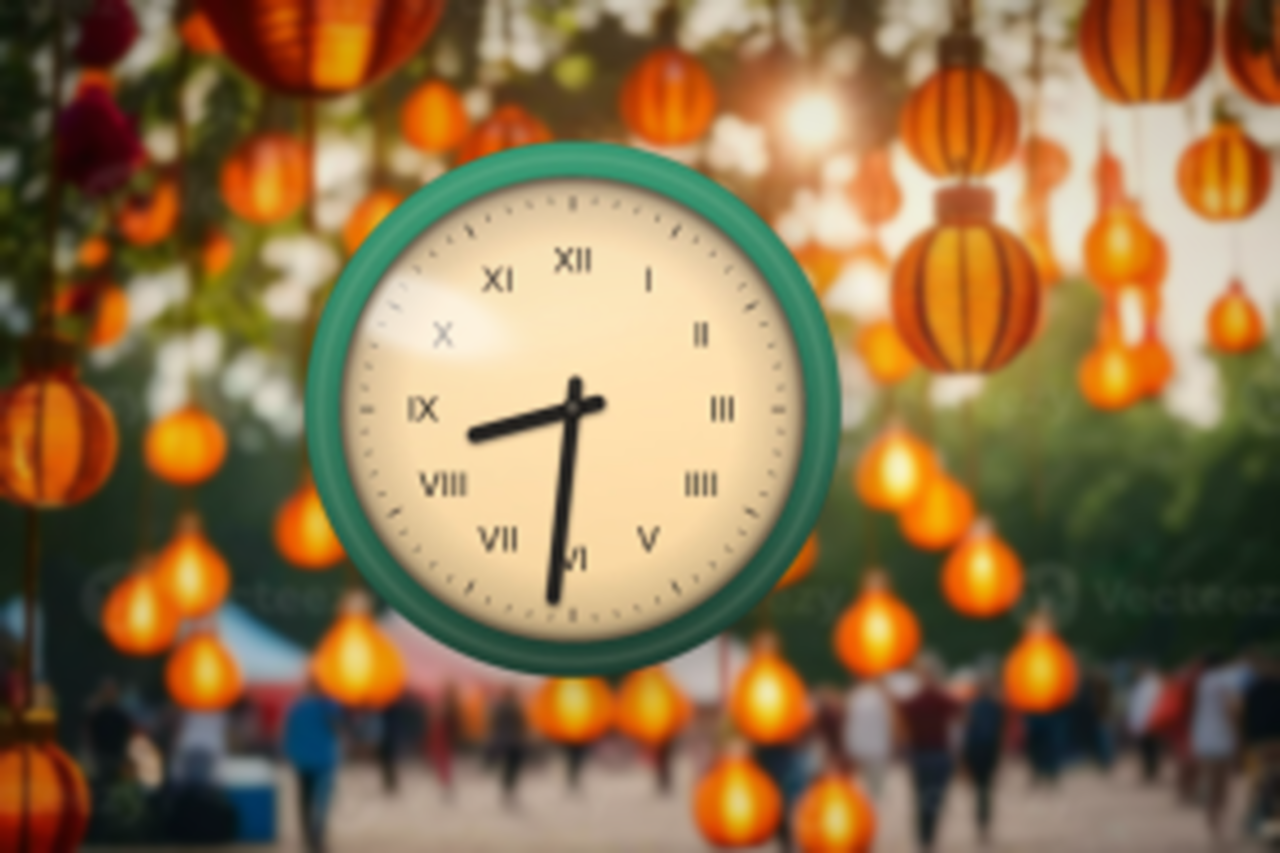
**8:31**
